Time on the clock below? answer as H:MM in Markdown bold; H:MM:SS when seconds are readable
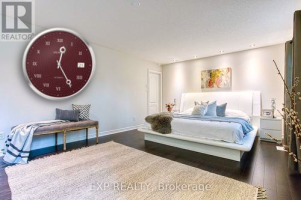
**12:25**
